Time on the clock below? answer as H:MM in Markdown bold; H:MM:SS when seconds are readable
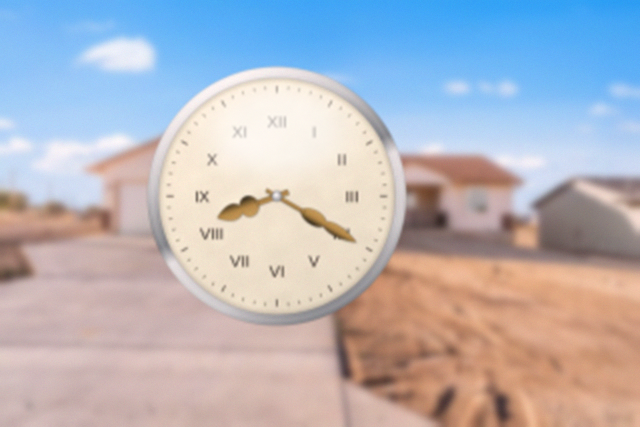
**8:20**
